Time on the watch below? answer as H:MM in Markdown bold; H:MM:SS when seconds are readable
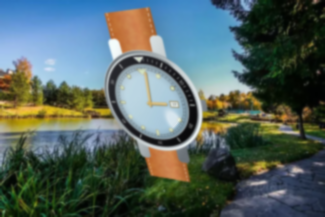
**3:01**
